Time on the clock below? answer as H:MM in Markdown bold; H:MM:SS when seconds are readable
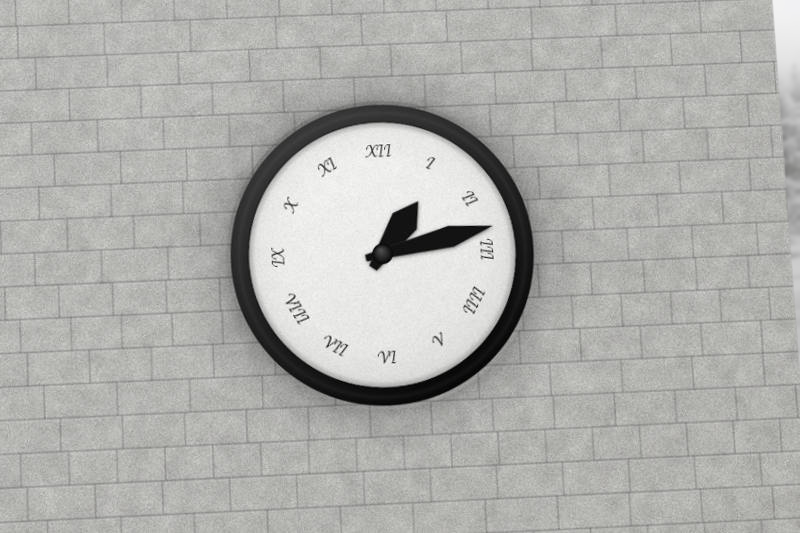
**1:13**
